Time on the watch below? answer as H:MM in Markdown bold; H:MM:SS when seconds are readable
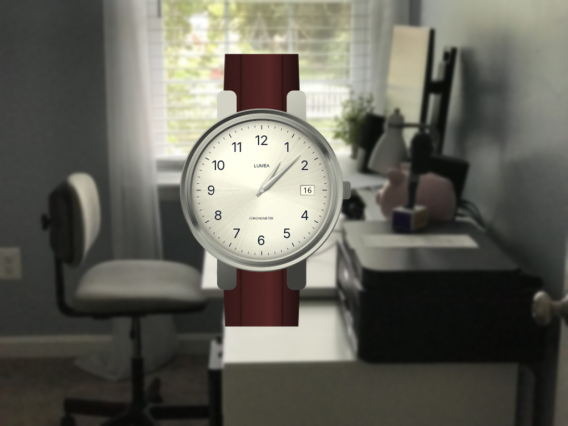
**1:08**
